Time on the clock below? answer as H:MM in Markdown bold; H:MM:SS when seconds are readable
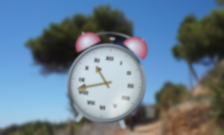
**10:42**
